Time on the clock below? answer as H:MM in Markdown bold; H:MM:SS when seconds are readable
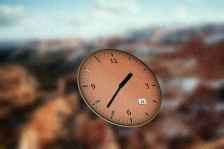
**1:37**
